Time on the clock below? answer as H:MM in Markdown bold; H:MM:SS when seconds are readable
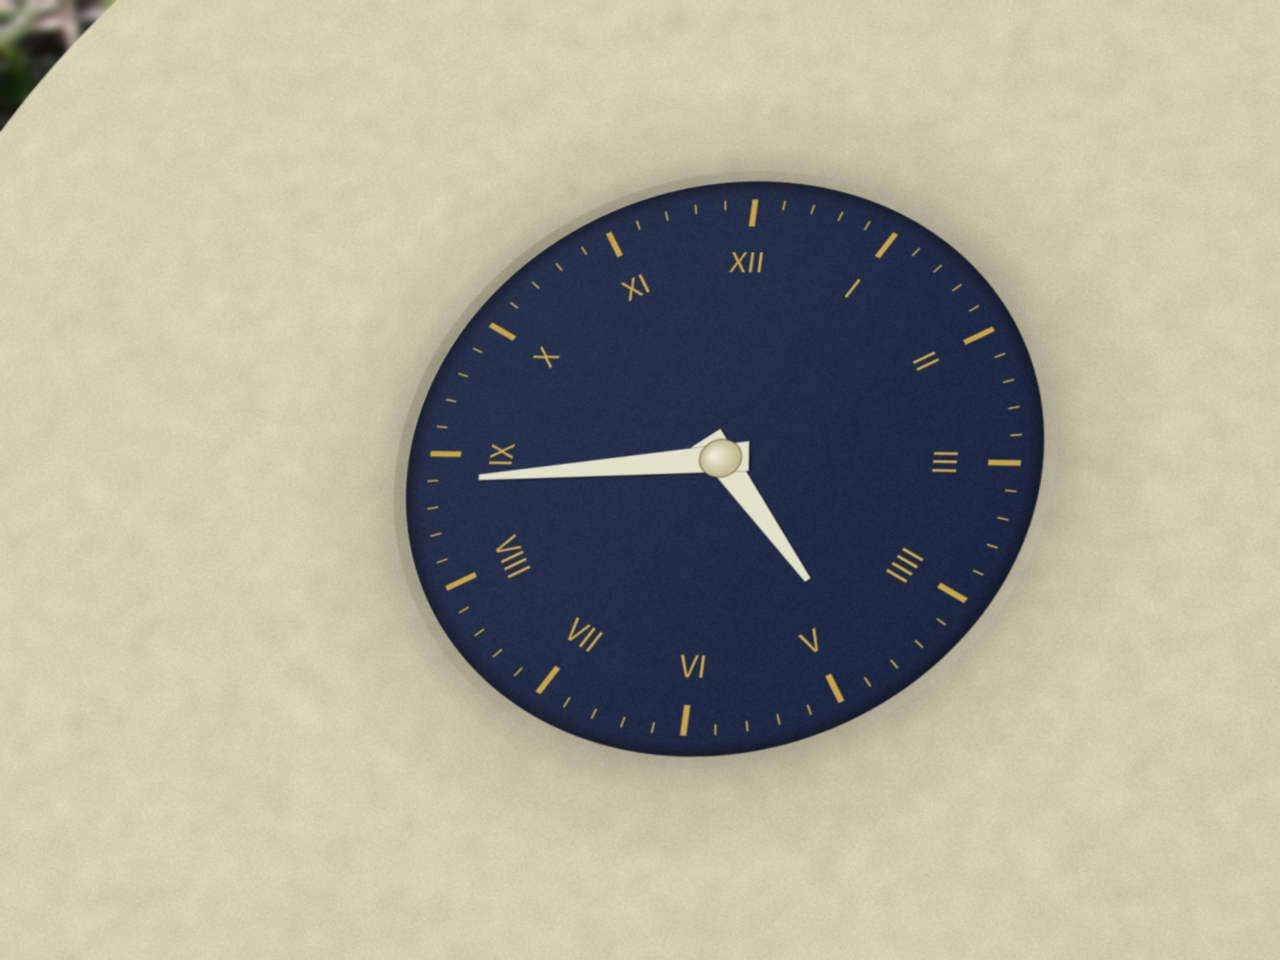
**4:44**
